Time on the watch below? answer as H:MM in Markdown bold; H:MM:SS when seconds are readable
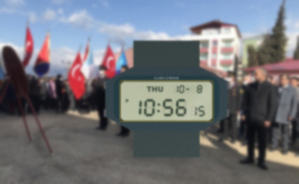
**10:56:15**
